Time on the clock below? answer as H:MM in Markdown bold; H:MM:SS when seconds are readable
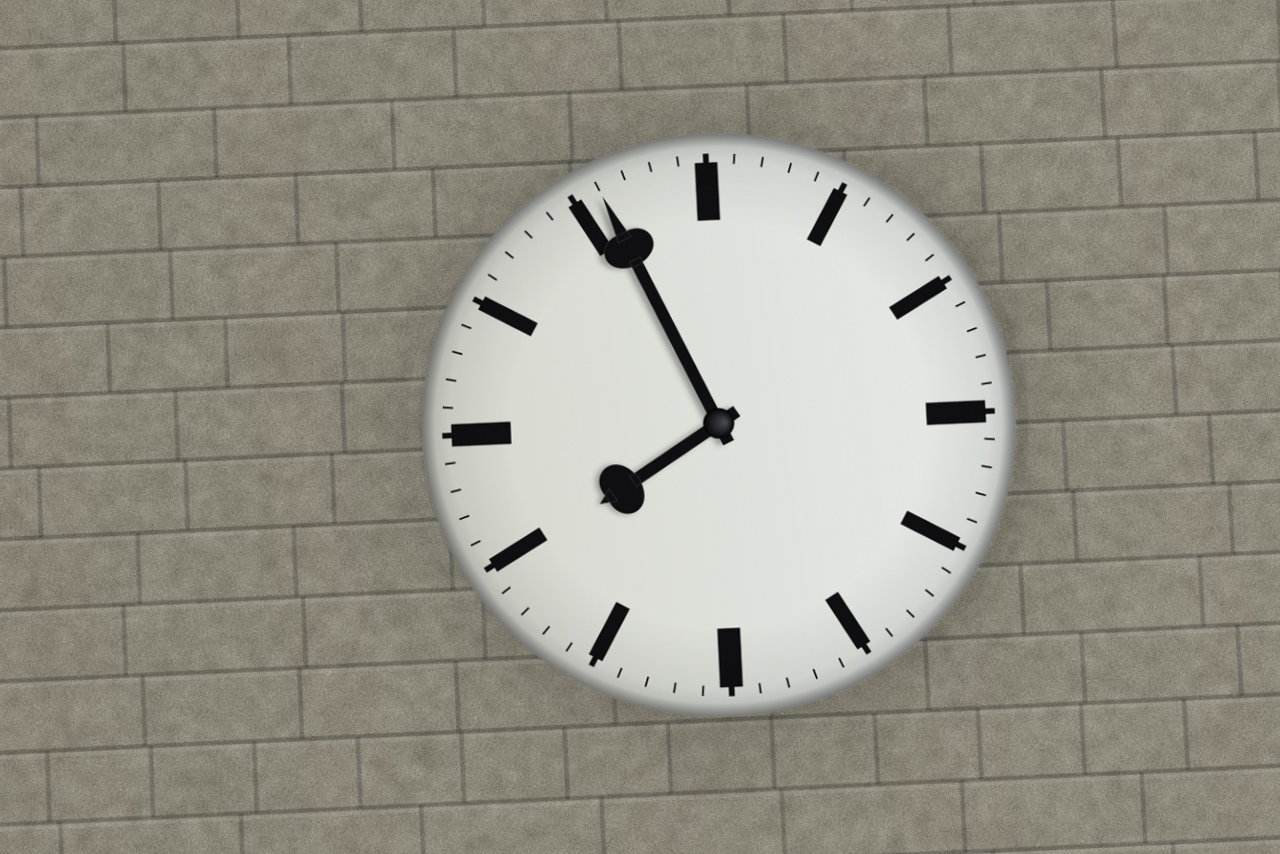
**7:56**
